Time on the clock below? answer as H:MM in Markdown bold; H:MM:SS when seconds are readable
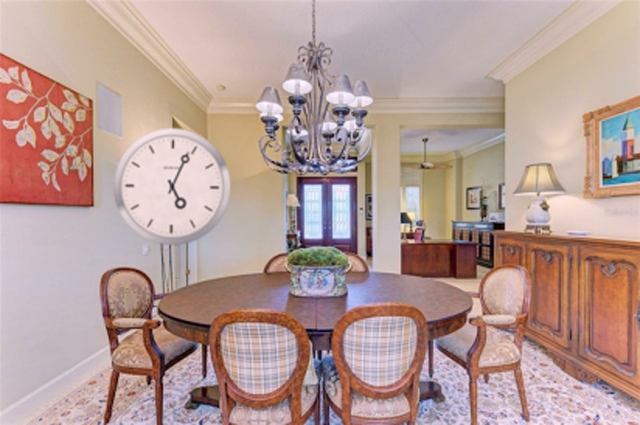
**5:04**
